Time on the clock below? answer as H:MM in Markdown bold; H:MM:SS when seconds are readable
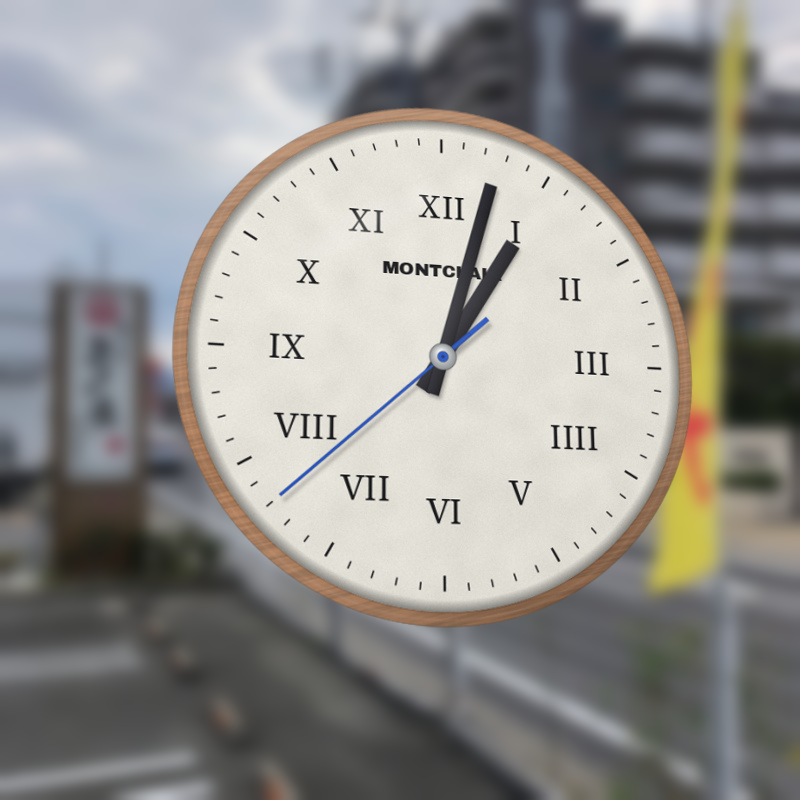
**1:02:38**
